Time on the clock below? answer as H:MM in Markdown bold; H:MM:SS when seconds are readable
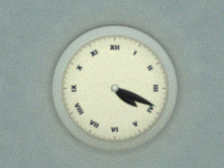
**4:19**
